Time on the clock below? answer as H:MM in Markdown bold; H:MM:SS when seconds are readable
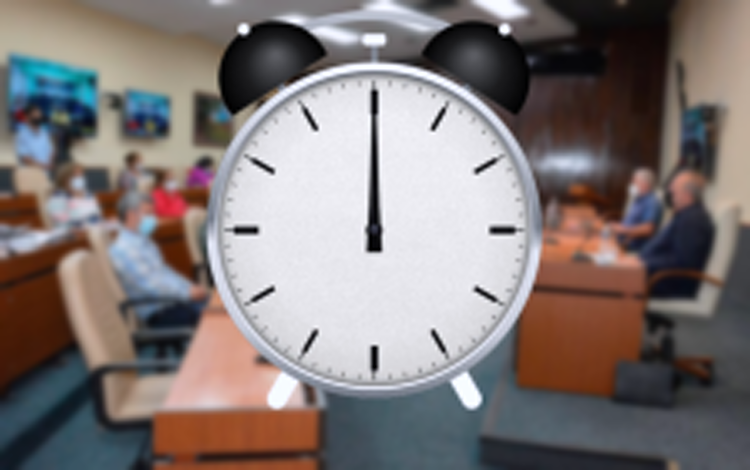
**12:00**
